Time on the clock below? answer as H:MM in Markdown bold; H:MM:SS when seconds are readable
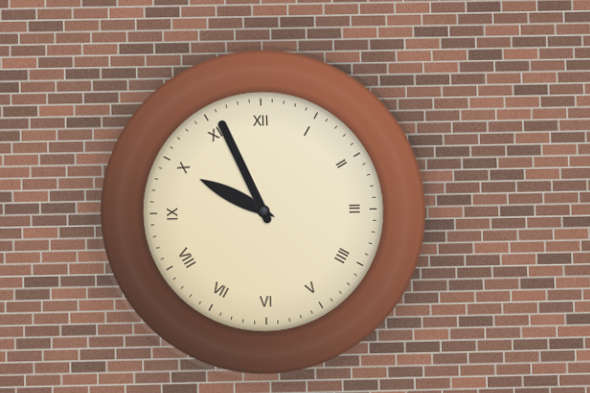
**9:56**
